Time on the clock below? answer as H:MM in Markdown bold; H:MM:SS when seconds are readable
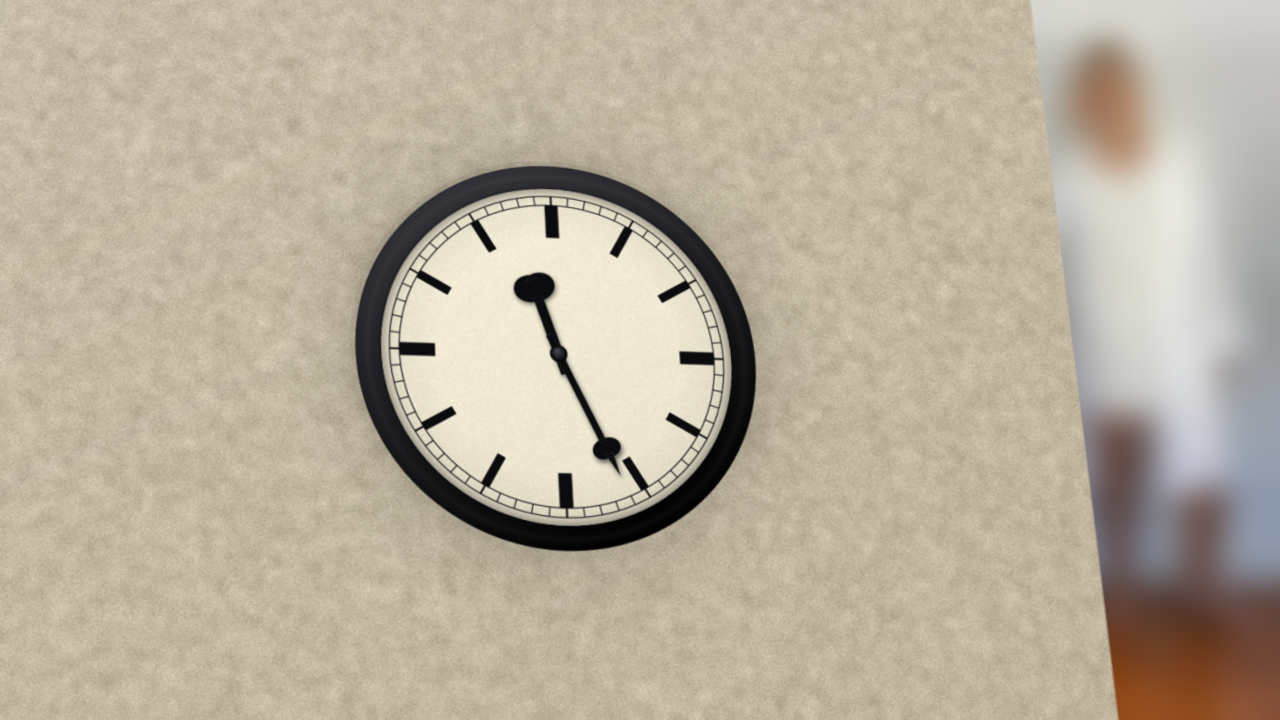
**11:26**
